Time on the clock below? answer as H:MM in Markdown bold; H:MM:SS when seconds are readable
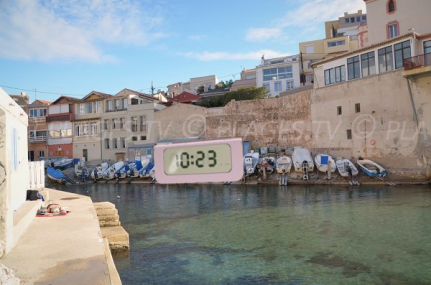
**10:23**
